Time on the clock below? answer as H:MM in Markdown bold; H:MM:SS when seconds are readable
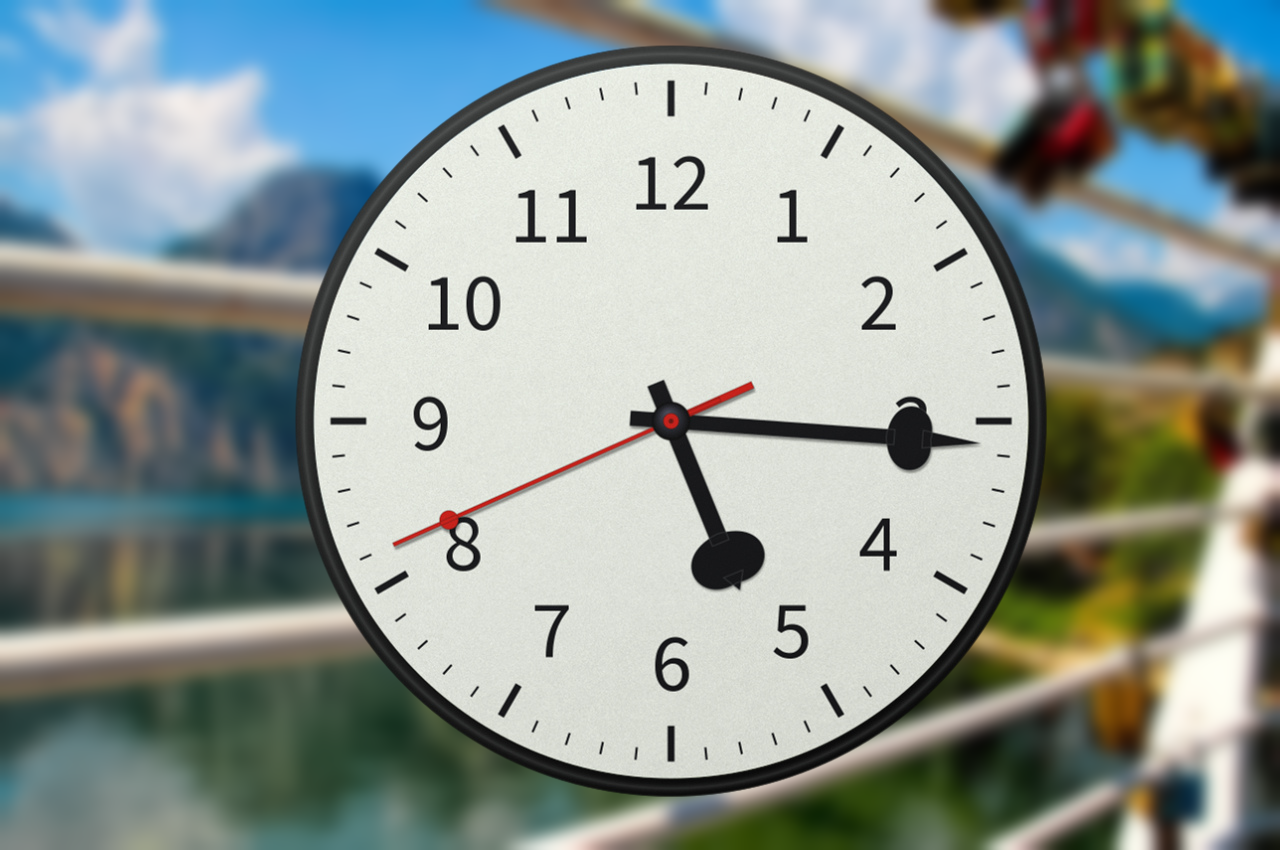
**5:15:41**
